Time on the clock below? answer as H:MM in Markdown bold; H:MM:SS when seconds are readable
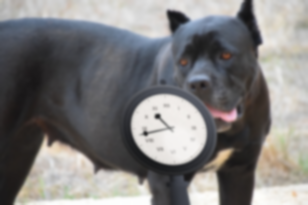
**10:43**
